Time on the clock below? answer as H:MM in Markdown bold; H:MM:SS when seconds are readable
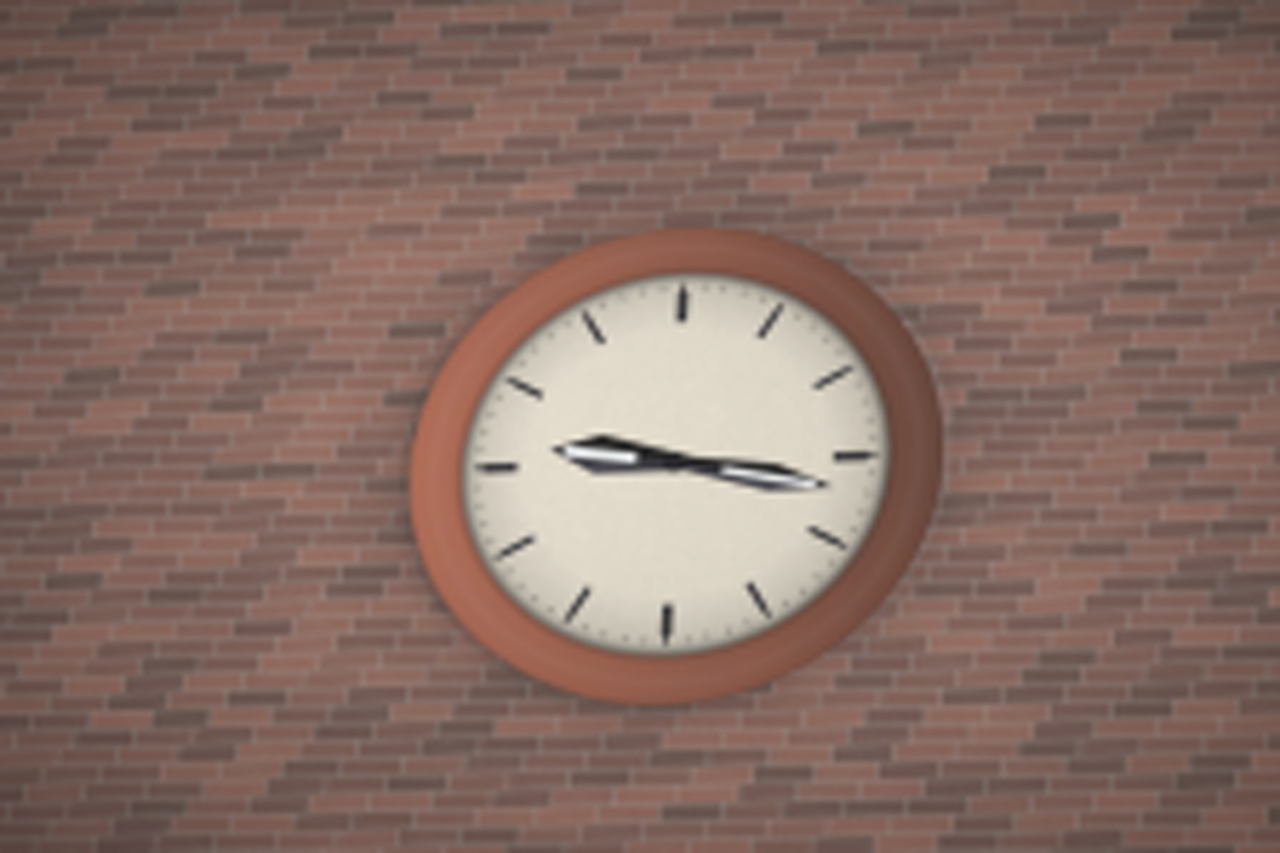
**9:17**
